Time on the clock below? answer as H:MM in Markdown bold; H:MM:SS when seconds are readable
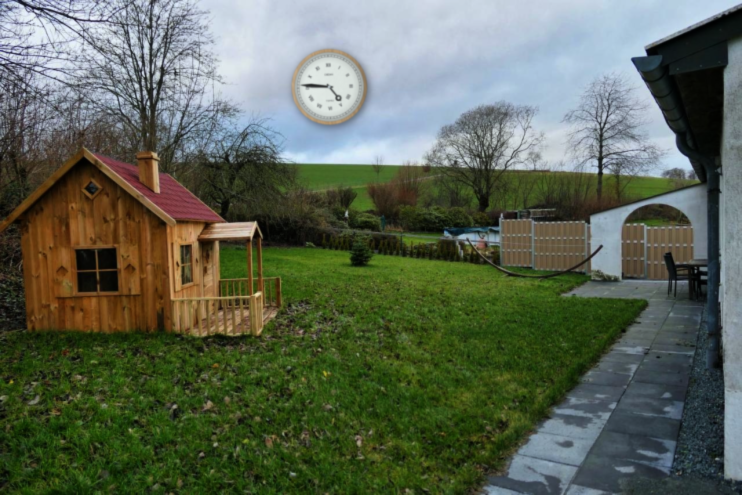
**4:46**
